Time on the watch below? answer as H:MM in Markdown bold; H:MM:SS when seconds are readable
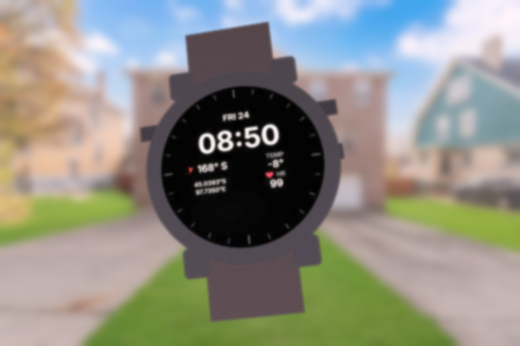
**8:50**
